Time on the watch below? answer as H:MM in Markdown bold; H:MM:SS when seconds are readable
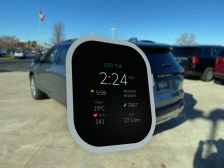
**2:24**
